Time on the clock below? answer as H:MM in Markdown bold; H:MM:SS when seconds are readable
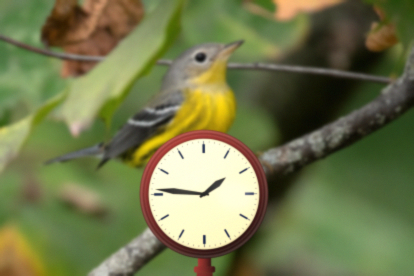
**1:46**
